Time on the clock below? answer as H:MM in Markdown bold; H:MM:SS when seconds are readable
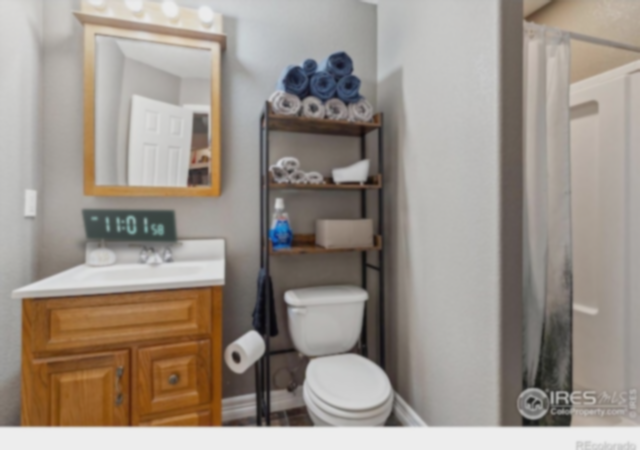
**11:01**
